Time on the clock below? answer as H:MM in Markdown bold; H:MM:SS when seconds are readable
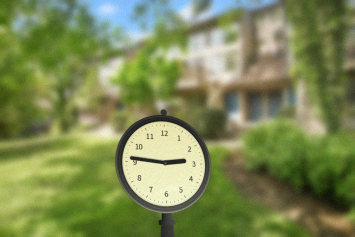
**2:46**
